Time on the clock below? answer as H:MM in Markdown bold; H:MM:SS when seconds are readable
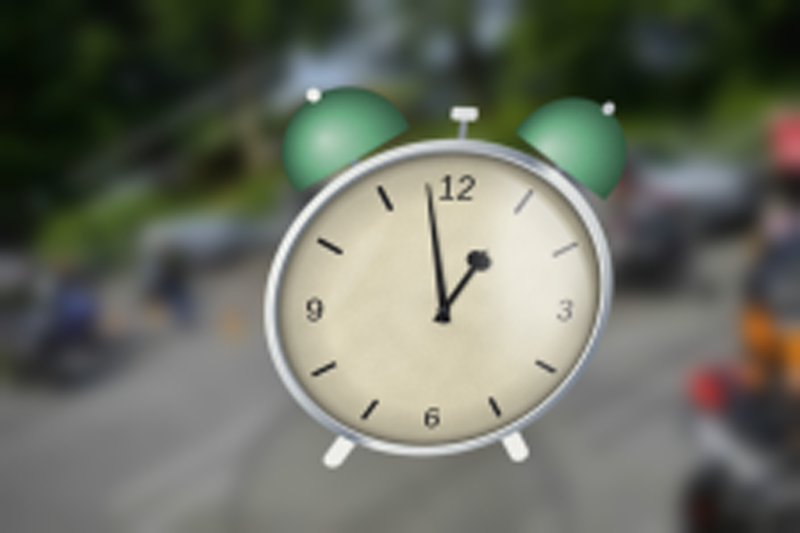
**12:58**
